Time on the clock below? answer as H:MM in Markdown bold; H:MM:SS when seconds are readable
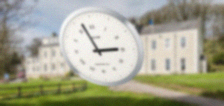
**2:57**
